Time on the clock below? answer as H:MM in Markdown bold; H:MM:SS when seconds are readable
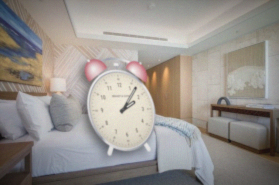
**2:07**
